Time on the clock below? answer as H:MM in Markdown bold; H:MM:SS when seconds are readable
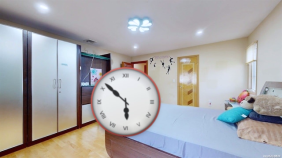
**5:52**
